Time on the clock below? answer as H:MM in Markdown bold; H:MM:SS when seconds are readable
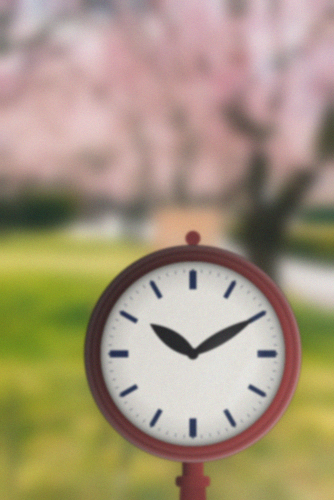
**10:10**
